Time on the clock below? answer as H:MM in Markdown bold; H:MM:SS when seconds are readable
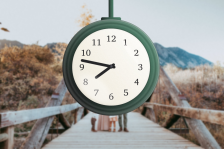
**7:47**
